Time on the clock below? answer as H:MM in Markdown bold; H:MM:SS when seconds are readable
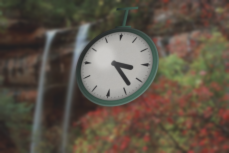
**3:23**
